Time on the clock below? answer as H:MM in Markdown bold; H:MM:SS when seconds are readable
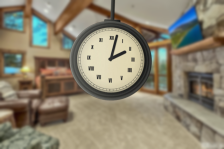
**2:02**
